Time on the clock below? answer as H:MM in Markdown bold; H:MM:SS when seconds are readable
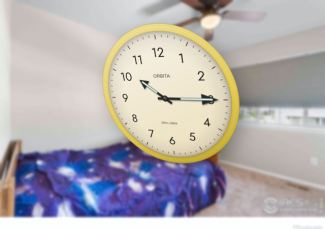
**10:15**
